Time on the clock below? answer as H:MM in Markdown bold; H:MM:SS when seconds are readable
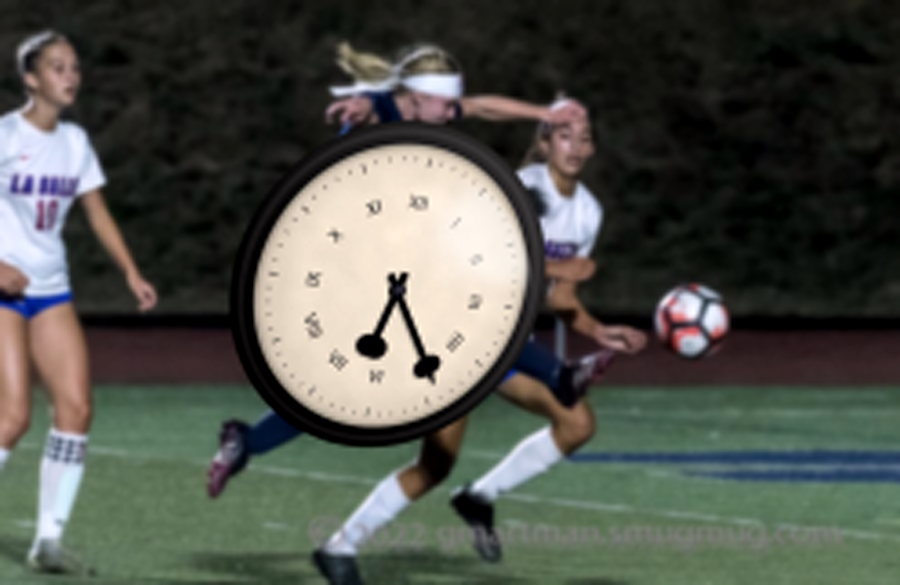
**6:24**
